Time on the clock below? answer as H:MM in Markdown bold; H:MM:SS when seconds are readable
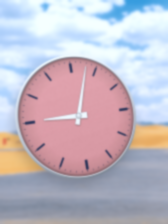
**9:03**
